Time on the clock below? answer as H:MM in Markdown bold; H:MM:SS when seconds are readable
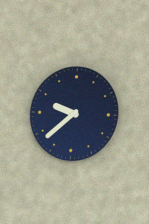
**9:38**
